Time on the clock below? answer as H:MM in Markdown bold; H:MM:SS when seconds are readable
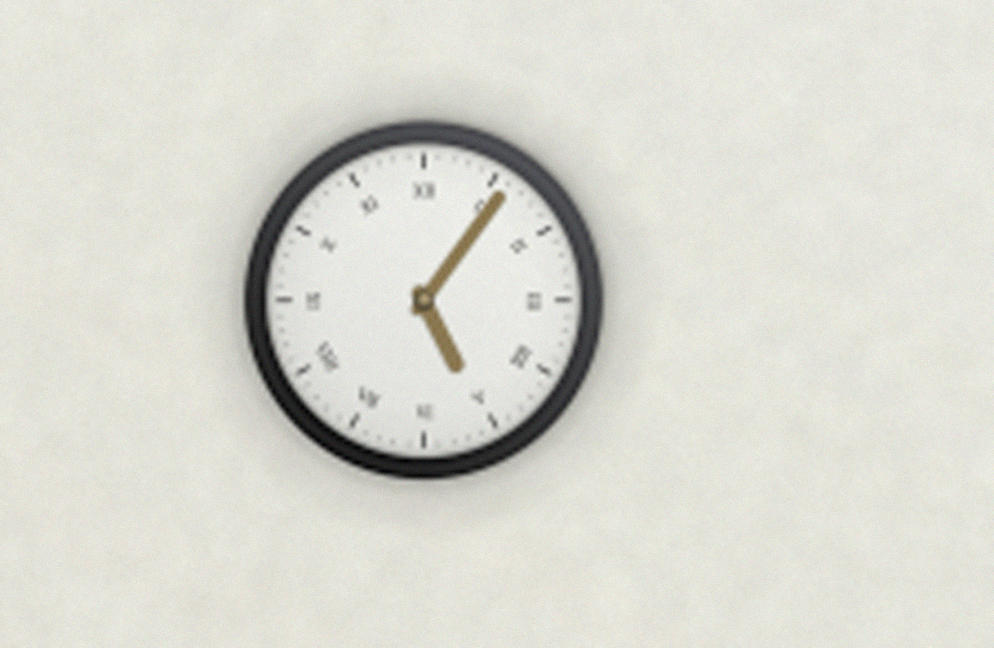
**5:06**
